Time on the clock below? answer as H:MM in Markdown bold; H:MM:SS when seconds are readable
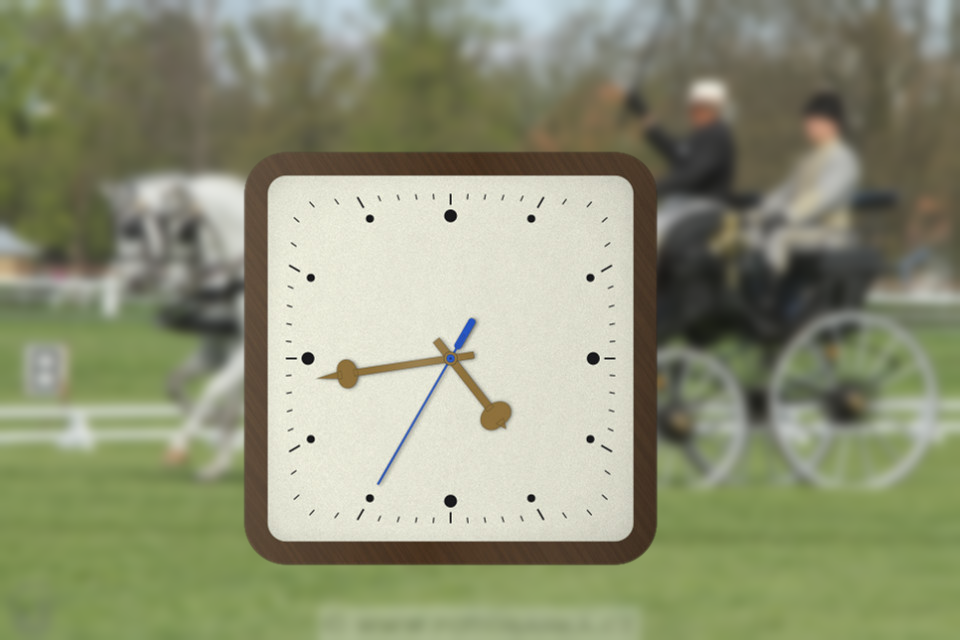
**4:43:35**
